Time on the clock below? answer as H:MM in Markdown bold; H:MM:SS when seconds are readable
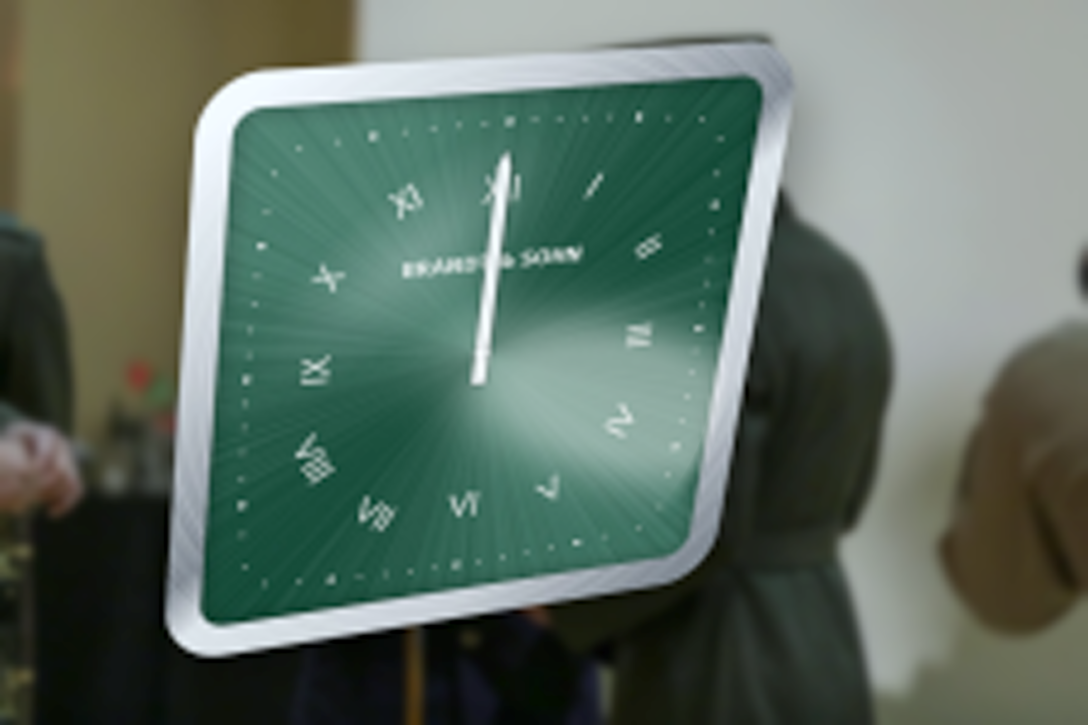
**12:00**
